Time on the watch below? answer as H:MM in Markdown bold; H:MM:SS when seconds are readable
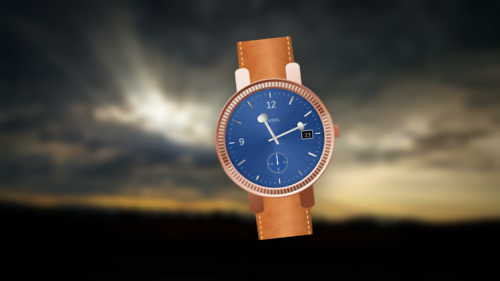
**11:12**
